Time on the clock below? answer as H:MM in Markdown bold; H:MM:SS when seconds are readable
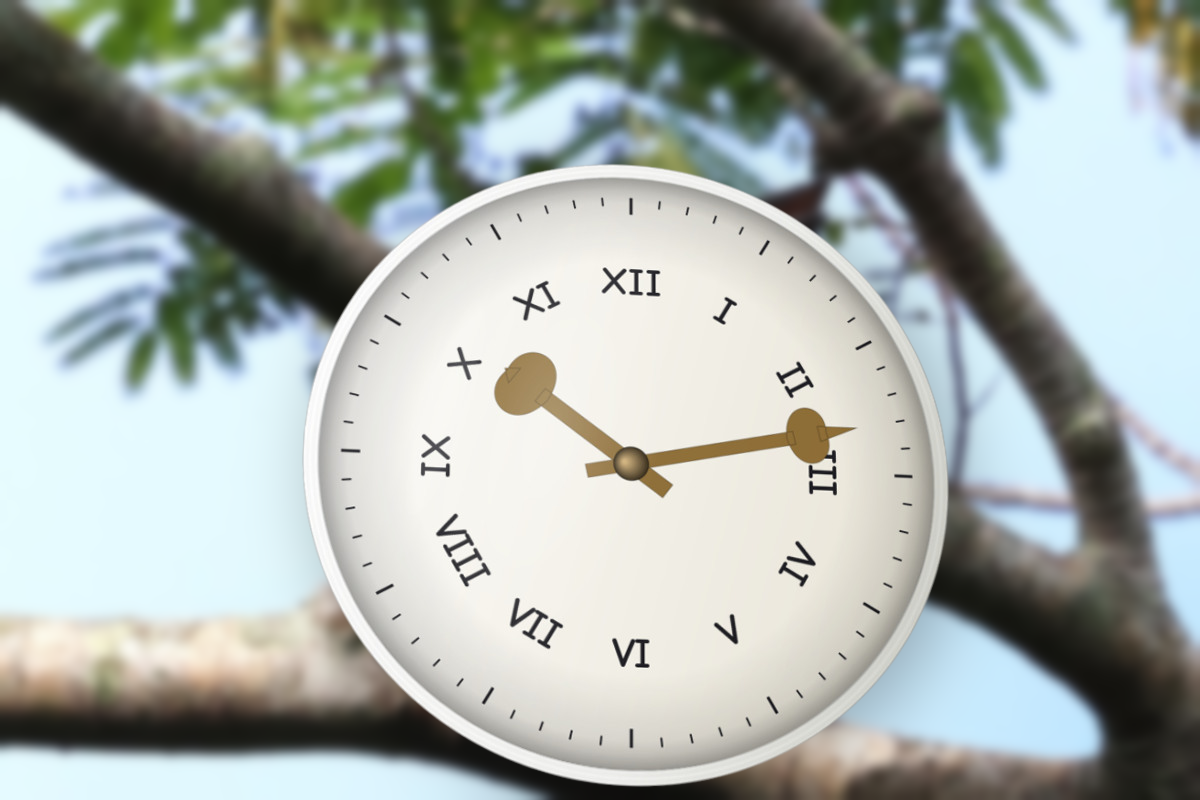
**10:13**
